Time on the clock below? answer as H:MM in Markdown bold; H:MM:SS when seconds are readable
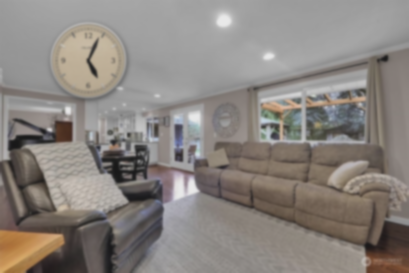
**5:04**
